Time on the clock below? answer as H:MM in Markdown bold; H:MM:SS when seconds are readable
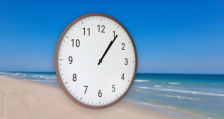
**1:06**
